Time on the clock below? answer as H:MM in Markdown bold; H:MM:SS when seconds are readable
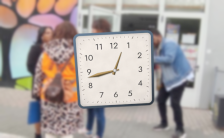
**12:43**
